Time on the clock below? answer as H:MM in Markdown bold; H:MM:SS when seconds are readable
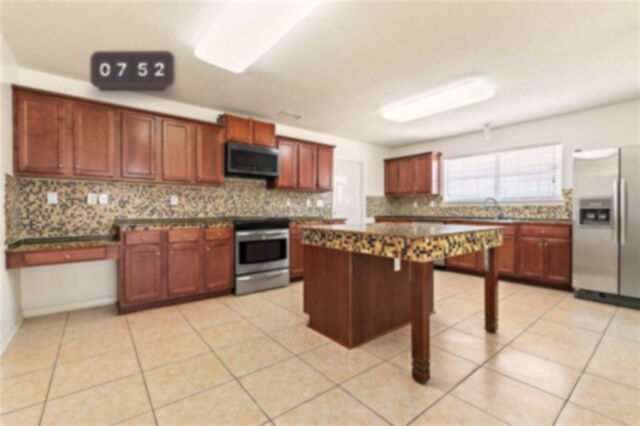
**7:52**
